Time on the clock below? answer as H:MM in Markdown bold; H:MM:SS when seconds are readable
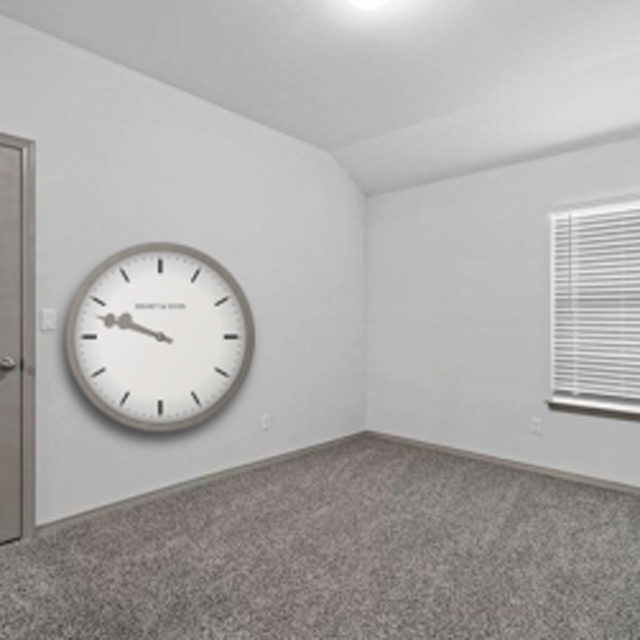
**9:48**
